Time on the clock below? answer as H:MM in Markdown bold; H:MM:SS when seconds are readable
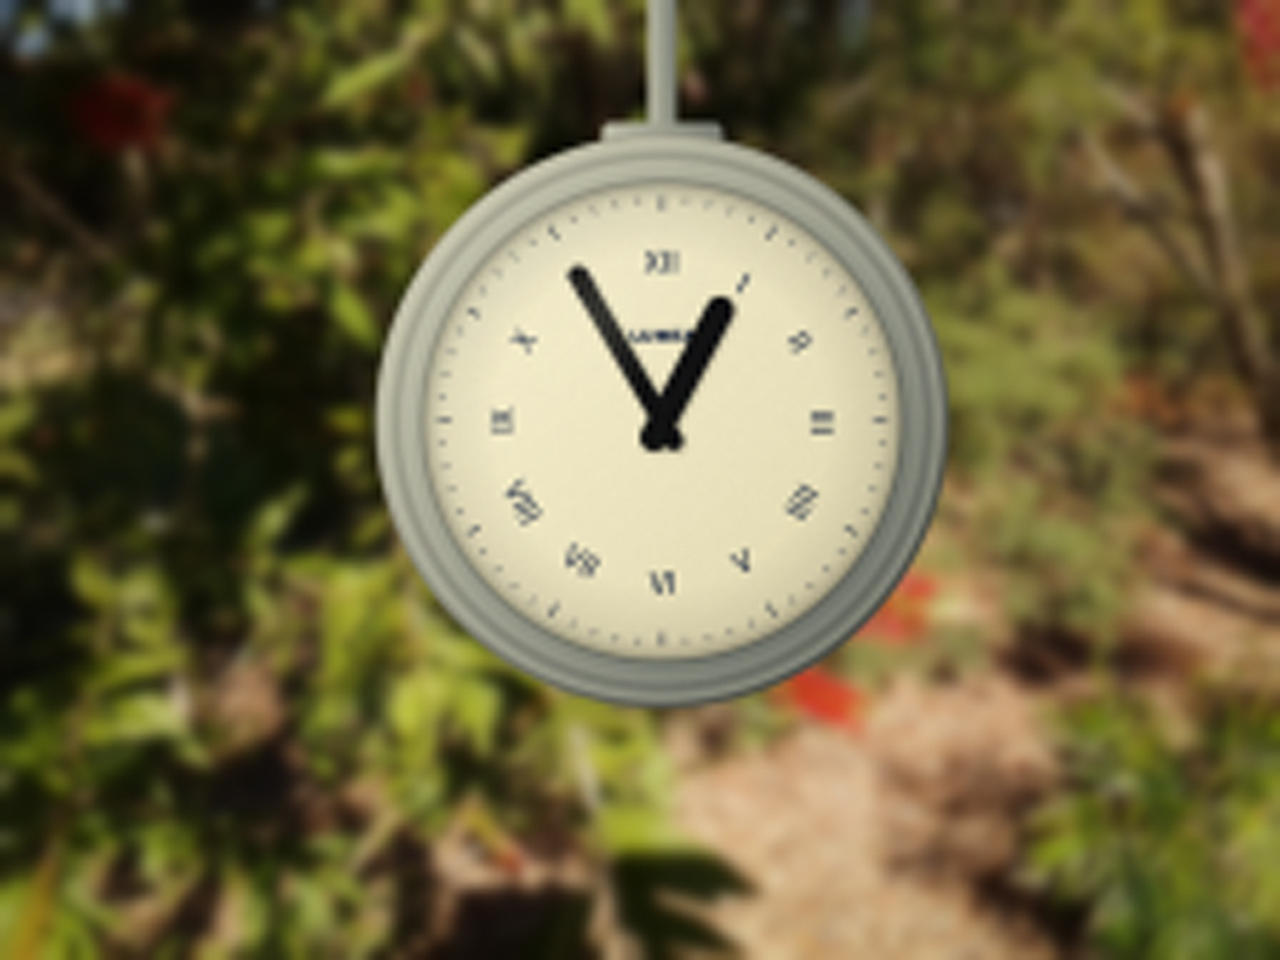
**12:55**
